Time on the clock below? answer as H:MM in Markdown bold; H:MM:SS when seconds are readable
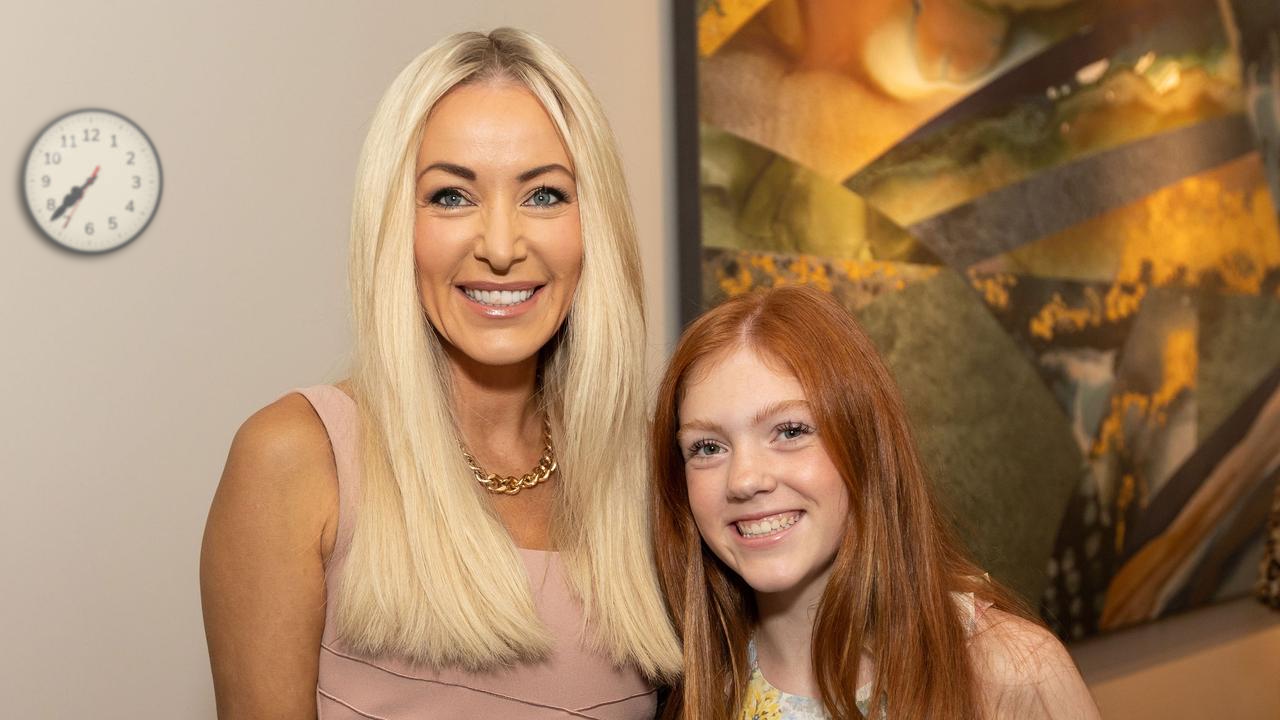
**7:37:35**
